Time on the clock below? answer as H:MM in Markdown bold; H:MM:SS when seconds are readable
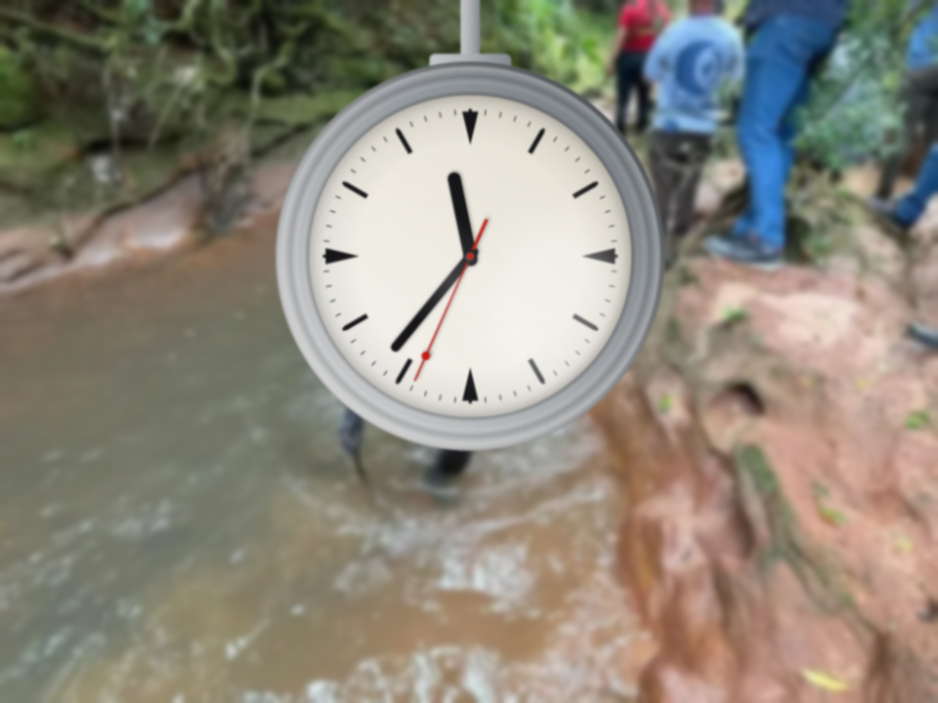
**11:36:34**
